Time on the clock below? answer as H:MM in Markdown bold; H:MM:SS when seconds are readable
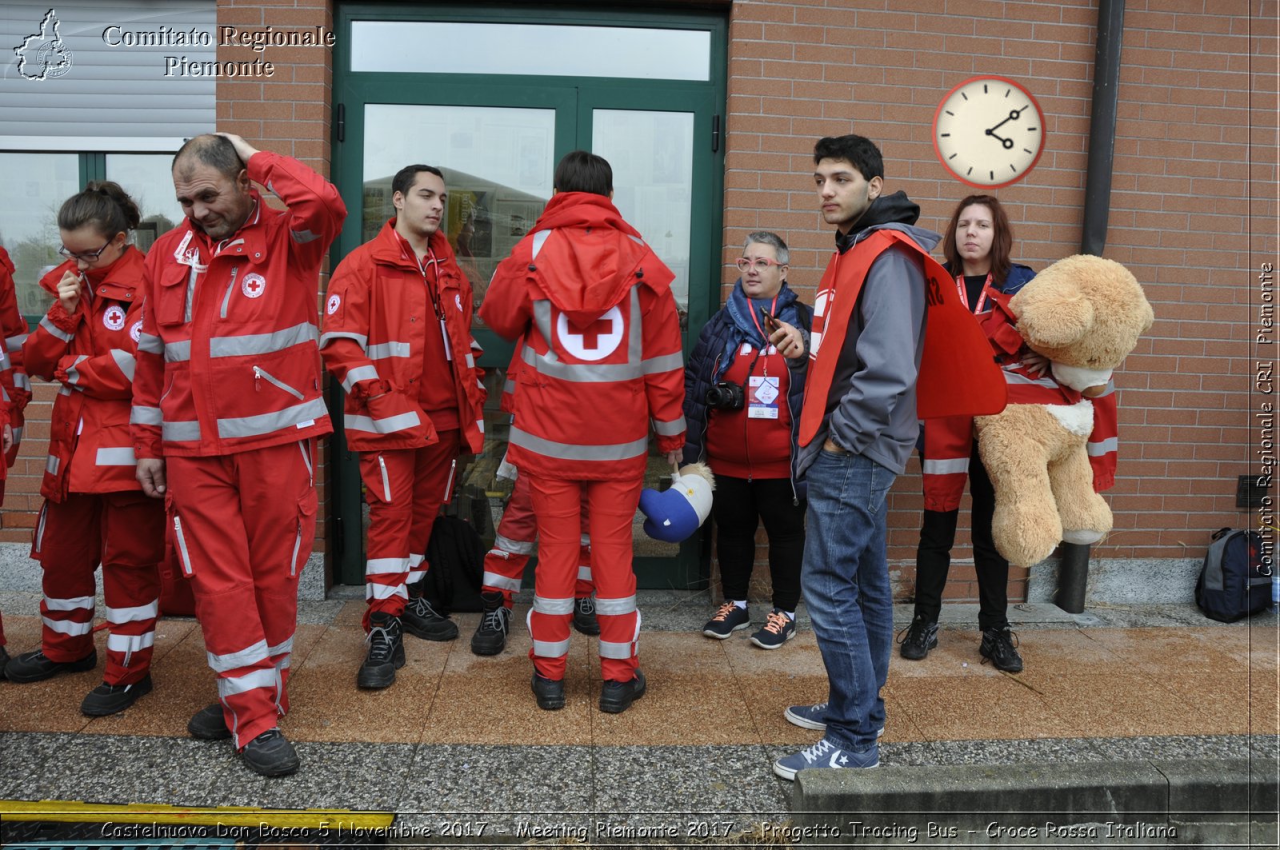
**4:10**
